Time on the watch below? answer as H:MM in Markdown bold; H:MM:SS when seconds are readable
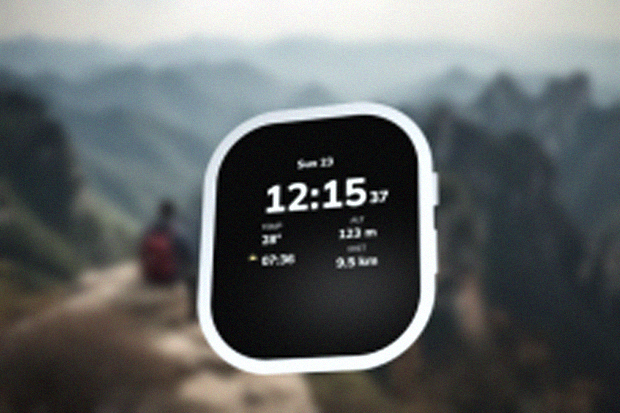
**12:15**
